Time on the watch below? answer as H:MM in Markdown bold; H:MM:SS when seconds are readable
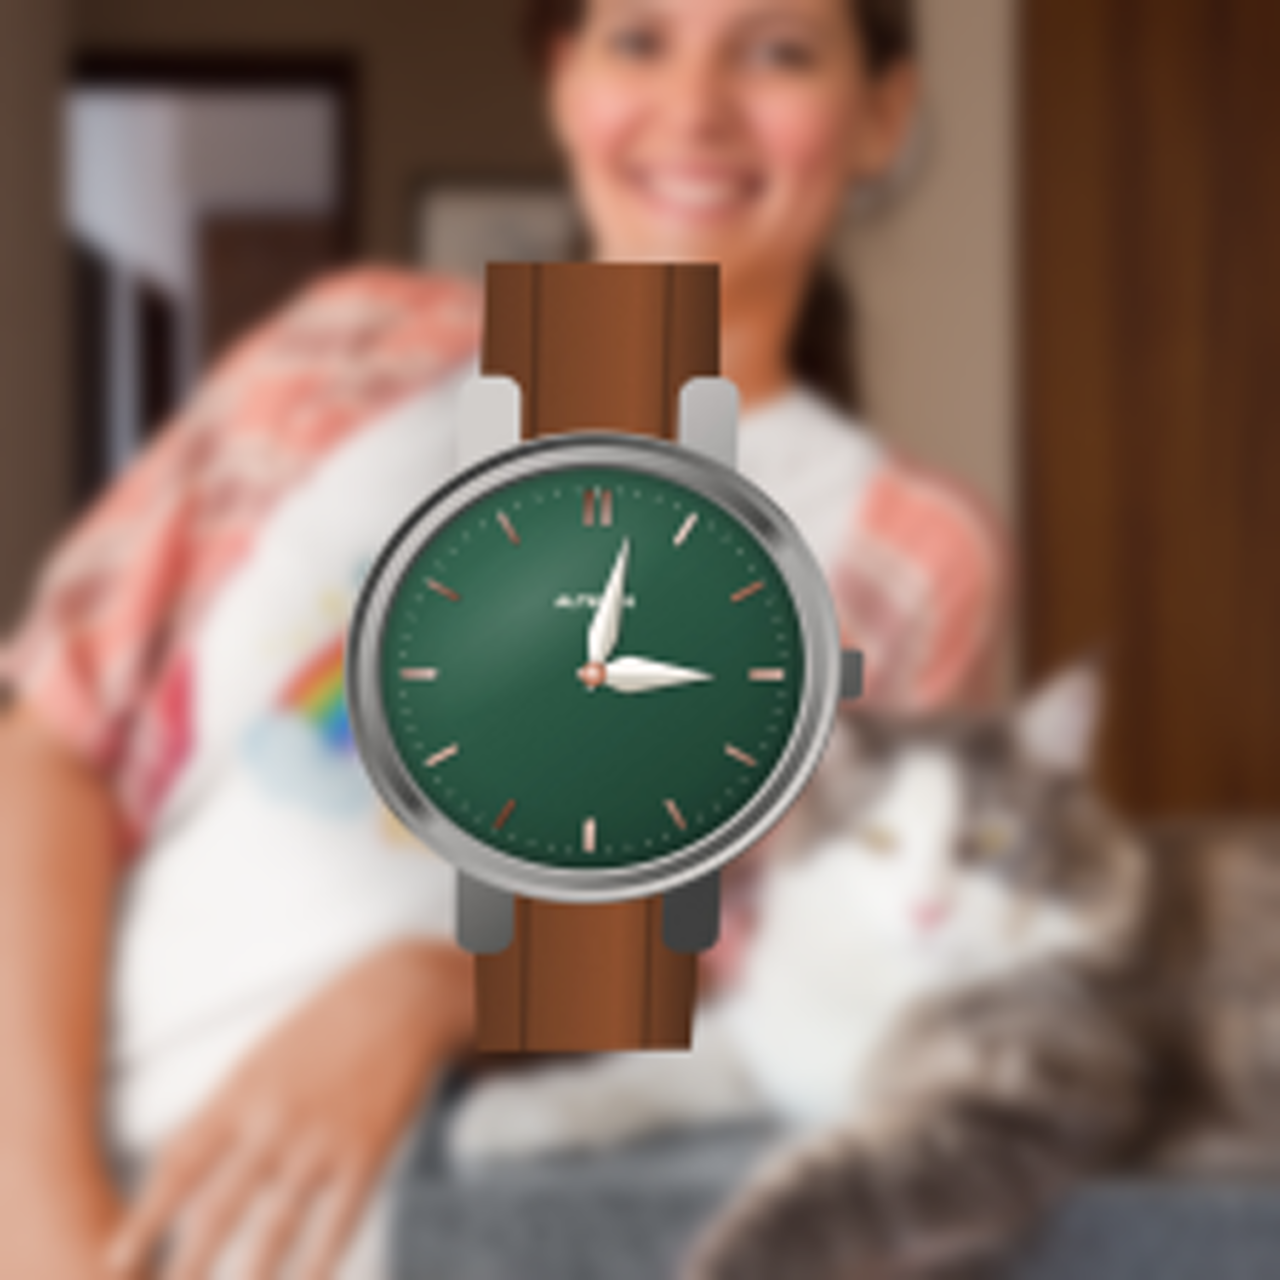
**3:02**
